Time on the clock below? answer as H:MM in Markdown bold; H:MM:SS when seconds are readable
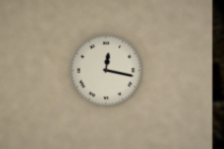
**12:17**
